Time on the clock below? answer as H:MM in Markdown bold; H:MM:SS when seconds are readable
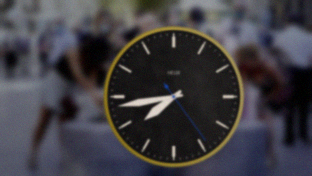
**7:43:24**
